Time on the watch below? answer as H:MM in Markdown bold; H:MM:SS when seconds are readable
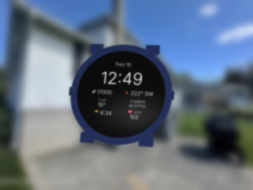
**12:49**
